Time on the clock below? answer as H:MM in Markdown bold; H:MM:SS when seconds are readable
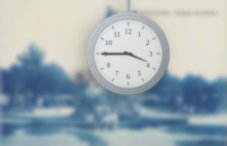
**3:45**
